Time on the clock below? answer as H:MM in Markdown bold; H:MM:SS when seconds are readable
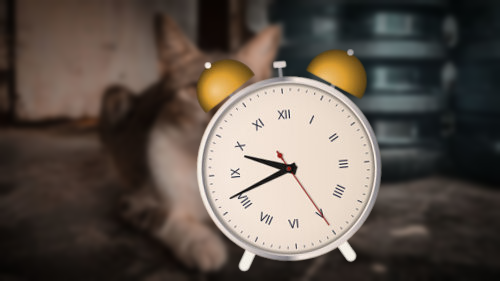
**9:41:25**
